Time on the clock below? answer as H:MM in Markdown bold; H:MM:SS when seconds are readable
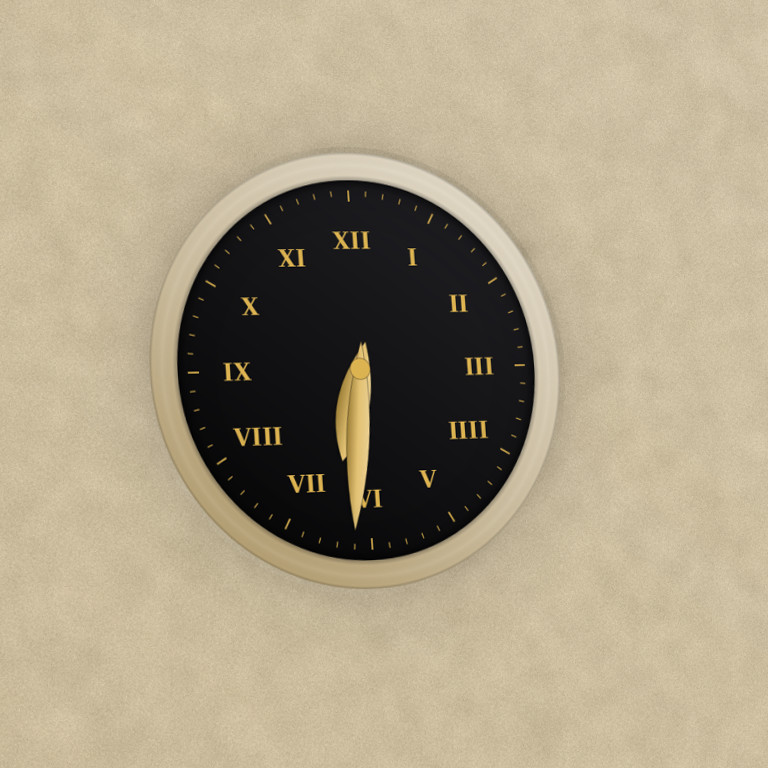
**6:31**
